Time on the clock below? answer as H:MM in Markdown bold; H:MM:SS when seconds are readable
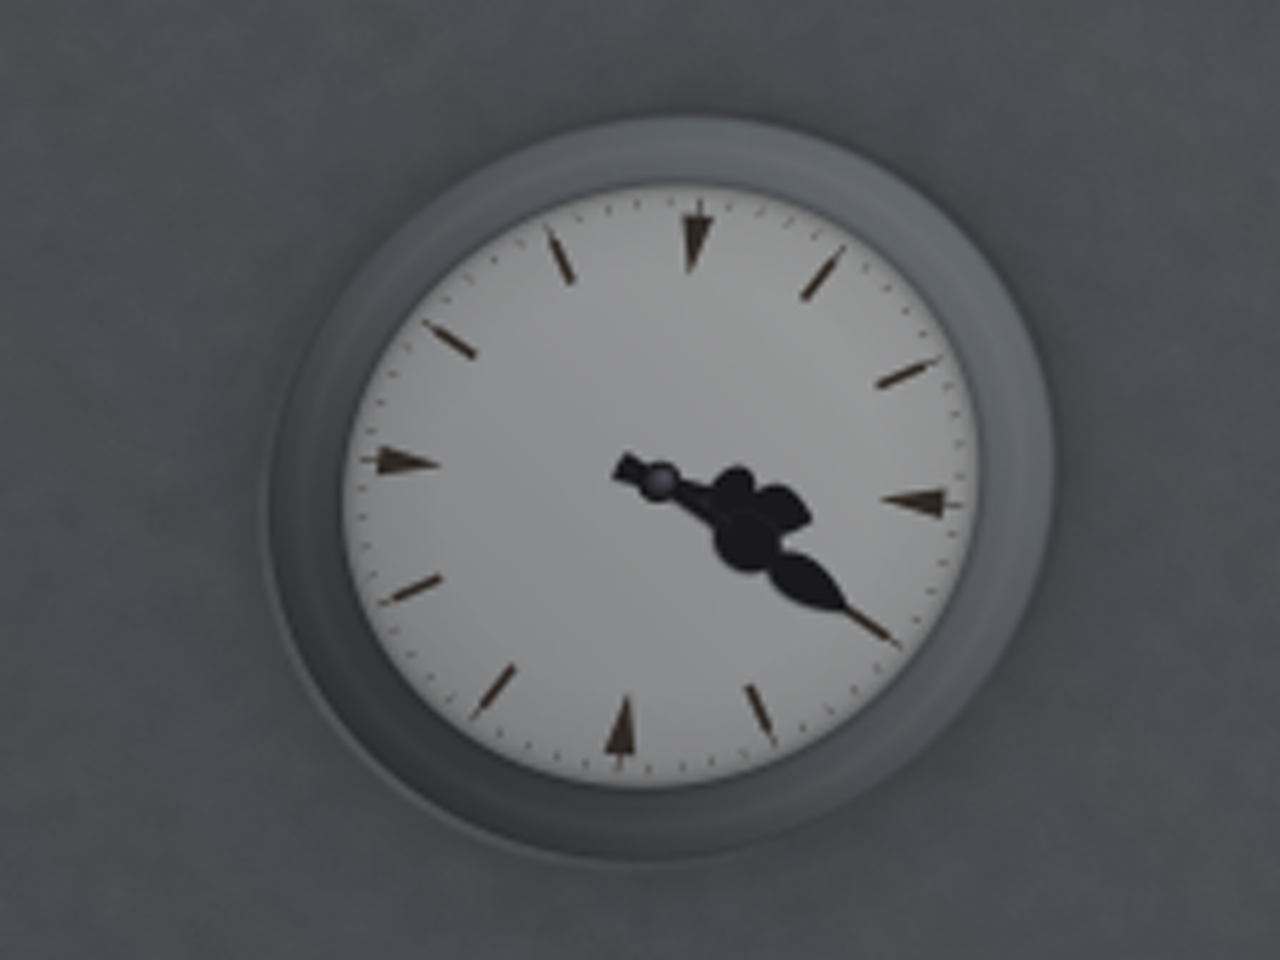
**3:20**
